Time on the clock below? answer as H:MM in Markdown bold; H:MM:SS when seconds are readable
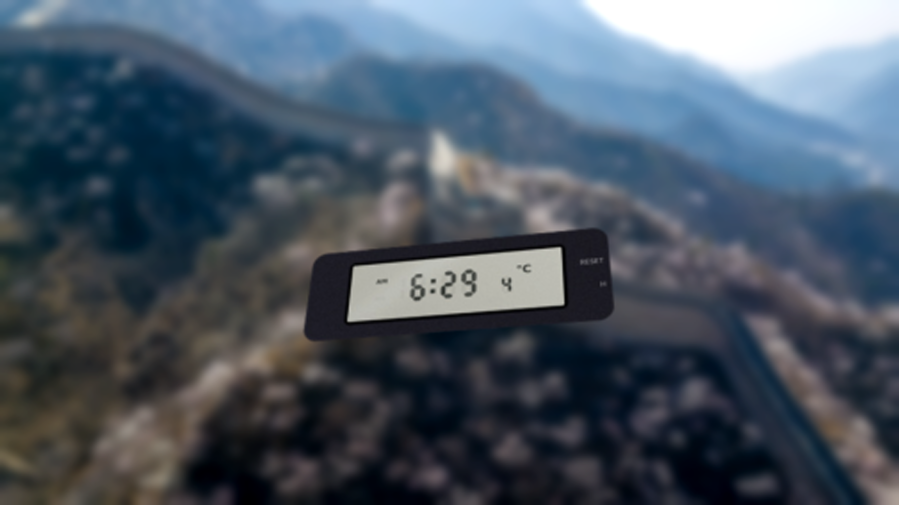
**6:29**
